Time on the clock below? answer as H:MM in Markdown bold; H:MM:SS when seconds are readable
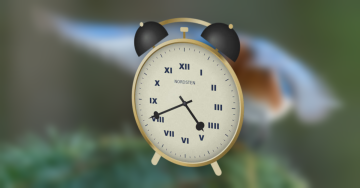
**4:41**
